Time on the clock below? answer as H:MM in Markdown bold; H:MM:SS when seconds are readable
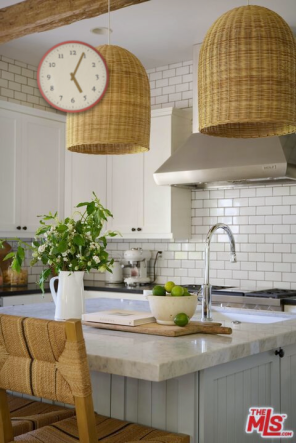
**5:04**
